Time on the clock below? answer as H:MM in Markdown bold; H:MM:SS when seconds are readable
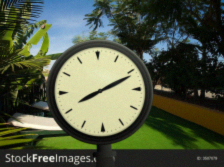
**8:11**
